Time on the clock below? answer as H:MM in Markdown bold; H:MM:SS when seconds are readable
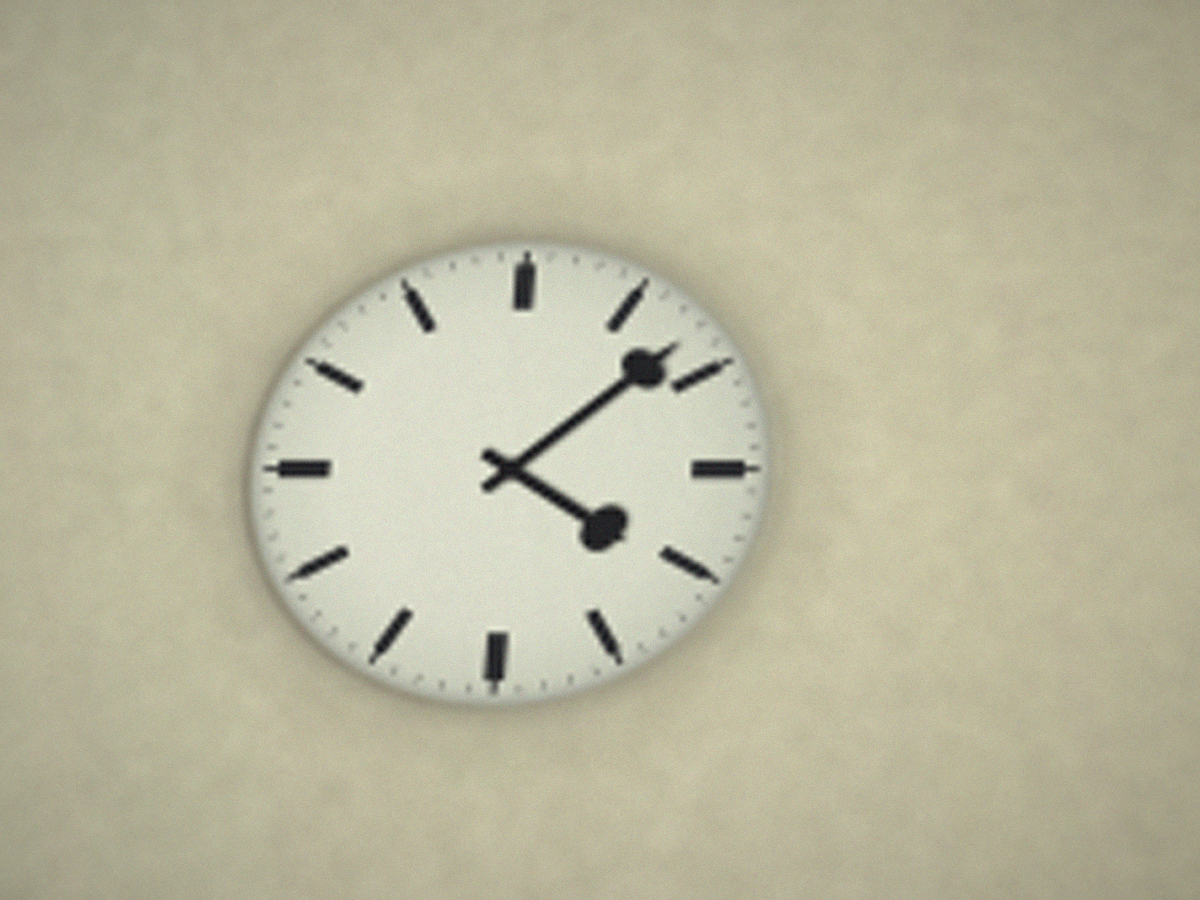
**4:08**
